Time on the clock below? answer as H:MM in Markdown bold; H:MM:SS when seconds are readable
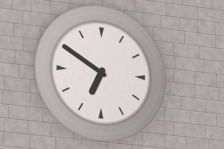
**6:50**
